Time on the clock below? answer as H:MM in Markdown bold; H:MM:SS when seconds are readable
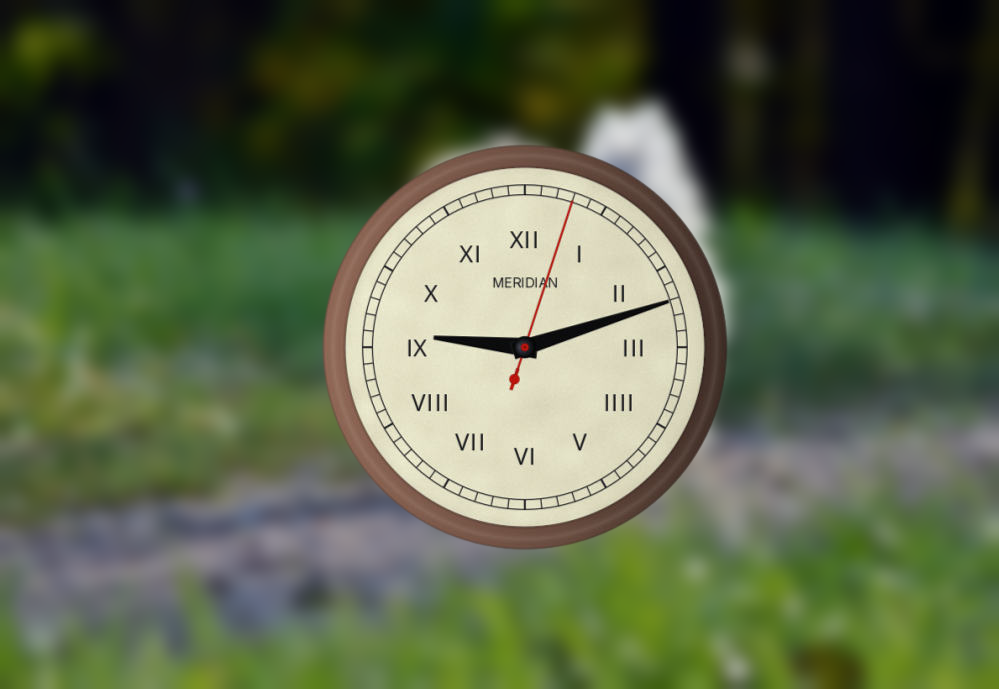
**9:12:03**
